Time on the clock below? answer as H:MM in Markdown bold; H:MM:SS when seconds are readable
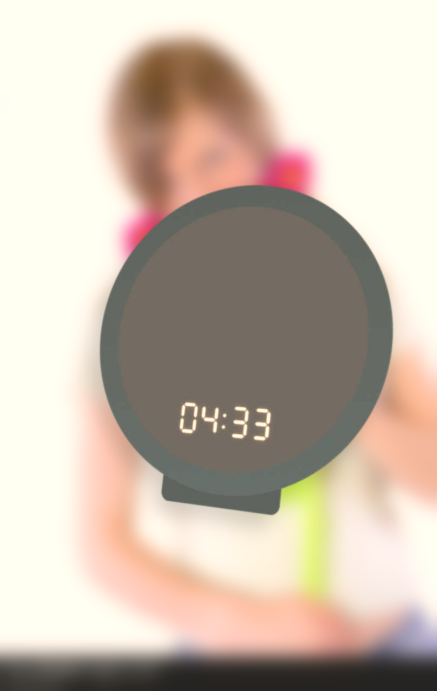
**4:33**
